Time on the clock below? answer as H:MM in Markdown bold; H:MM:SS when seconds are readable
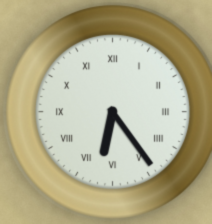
**6:24**
